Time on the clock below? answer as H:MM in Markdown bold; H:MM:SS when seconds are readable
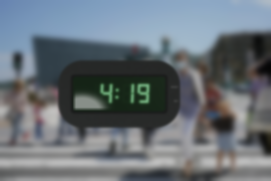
**4:19**
